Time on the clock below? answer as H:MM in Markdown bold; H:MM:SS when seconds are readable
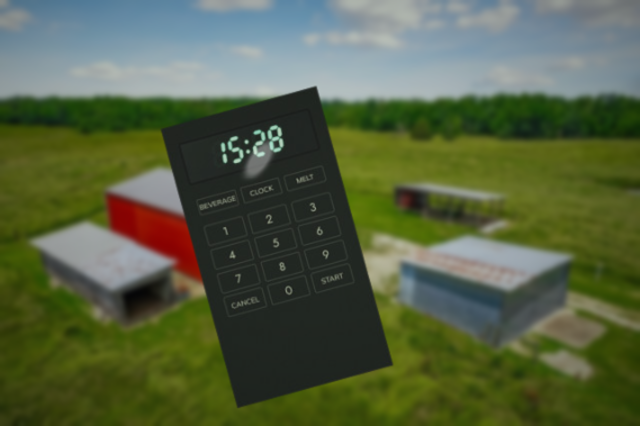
**15:28**
